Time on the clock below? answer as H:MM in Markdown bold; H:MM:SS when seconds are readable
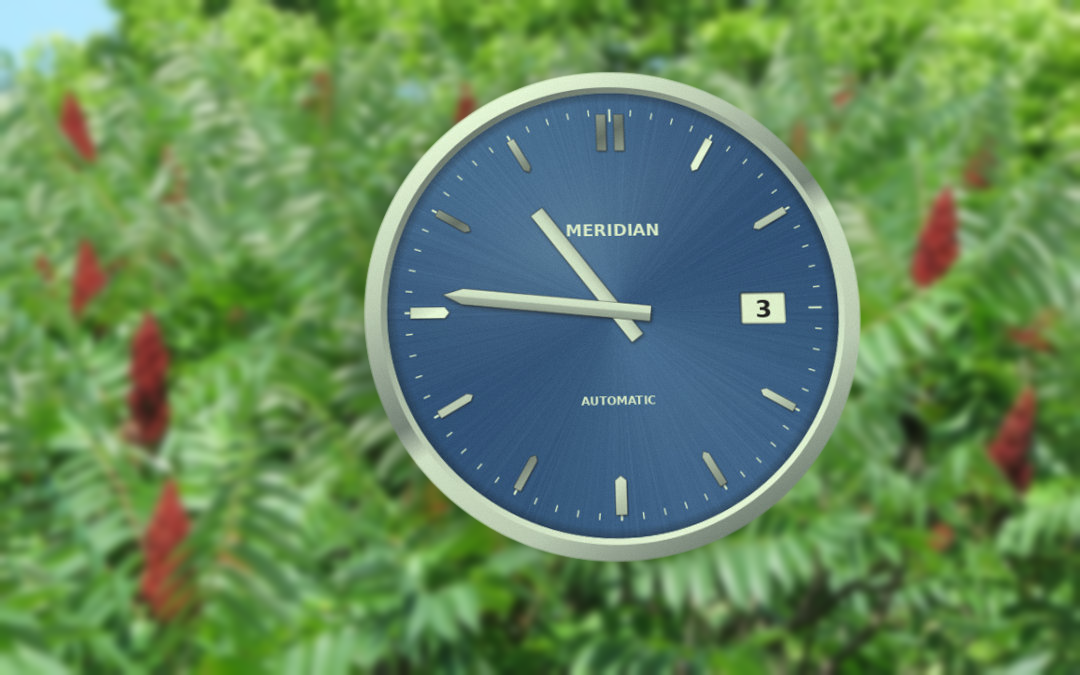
**10:46**
